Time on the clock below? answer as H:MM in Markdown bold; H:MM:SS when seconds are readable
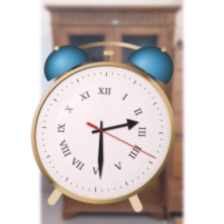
**2:29:19**
